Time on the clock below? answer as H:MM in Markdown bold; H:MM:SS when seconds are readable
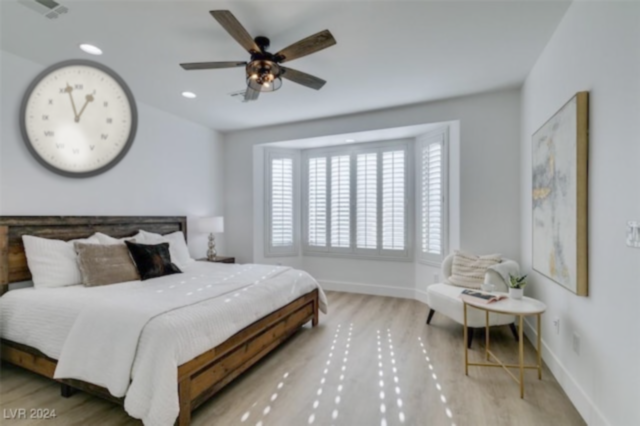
**12:57**
